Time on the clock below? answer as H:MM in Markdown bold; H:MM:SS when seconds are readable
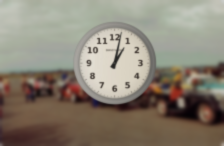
**1:02**
